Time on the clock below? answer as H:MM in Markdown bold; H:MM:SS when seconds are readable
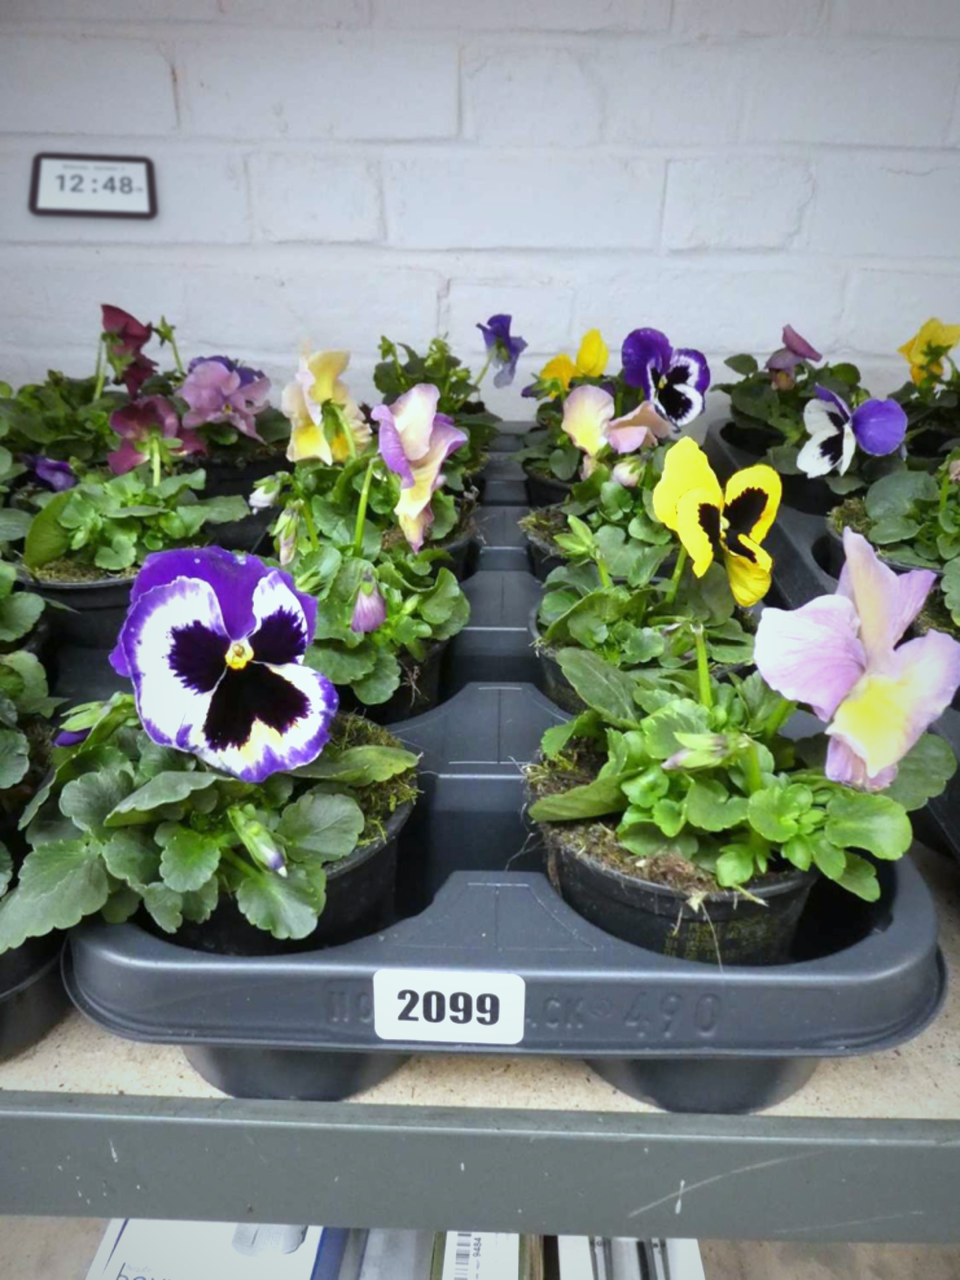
**12:48**
